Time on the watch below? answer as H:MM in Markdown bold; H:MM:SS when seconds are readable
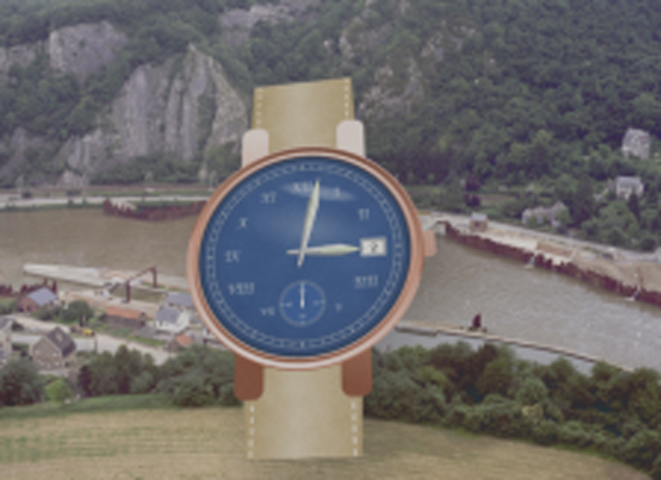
**3:02**
